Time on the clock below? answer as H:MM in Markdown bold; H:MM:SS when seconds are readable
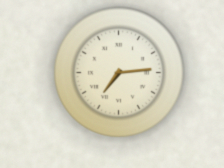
**7:14**
